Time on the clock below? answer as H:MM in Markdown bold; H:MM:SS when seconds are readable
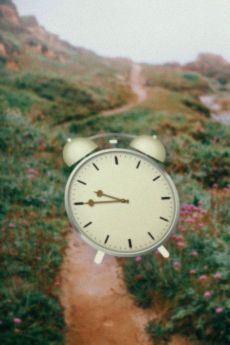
**9:45**
